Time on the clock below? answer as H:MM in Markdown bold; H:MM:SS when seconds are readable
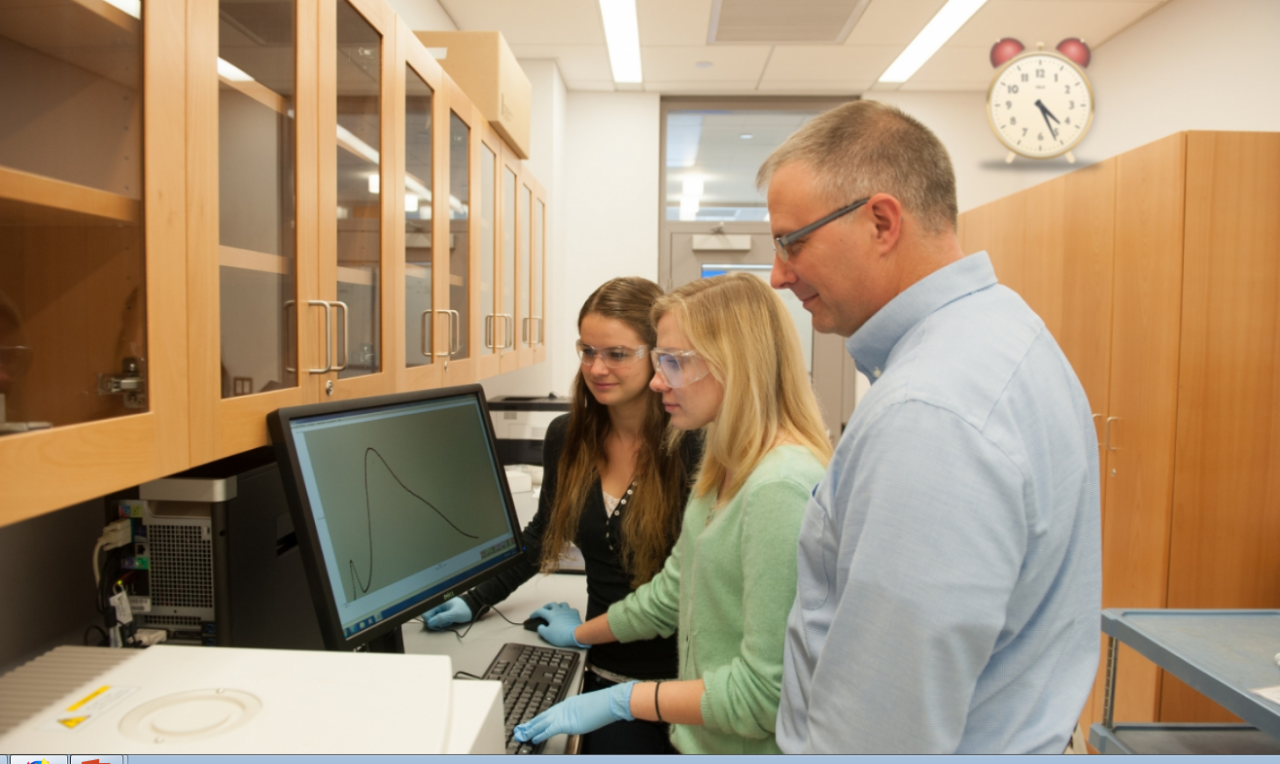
**4:26**
